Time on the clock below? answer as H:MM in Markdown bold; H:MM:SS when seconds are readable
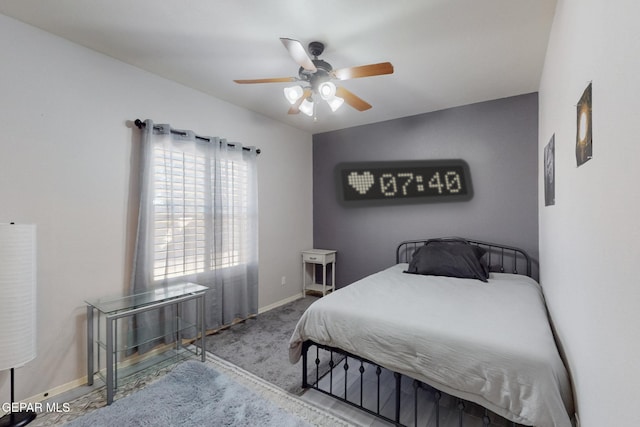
**7:40**
